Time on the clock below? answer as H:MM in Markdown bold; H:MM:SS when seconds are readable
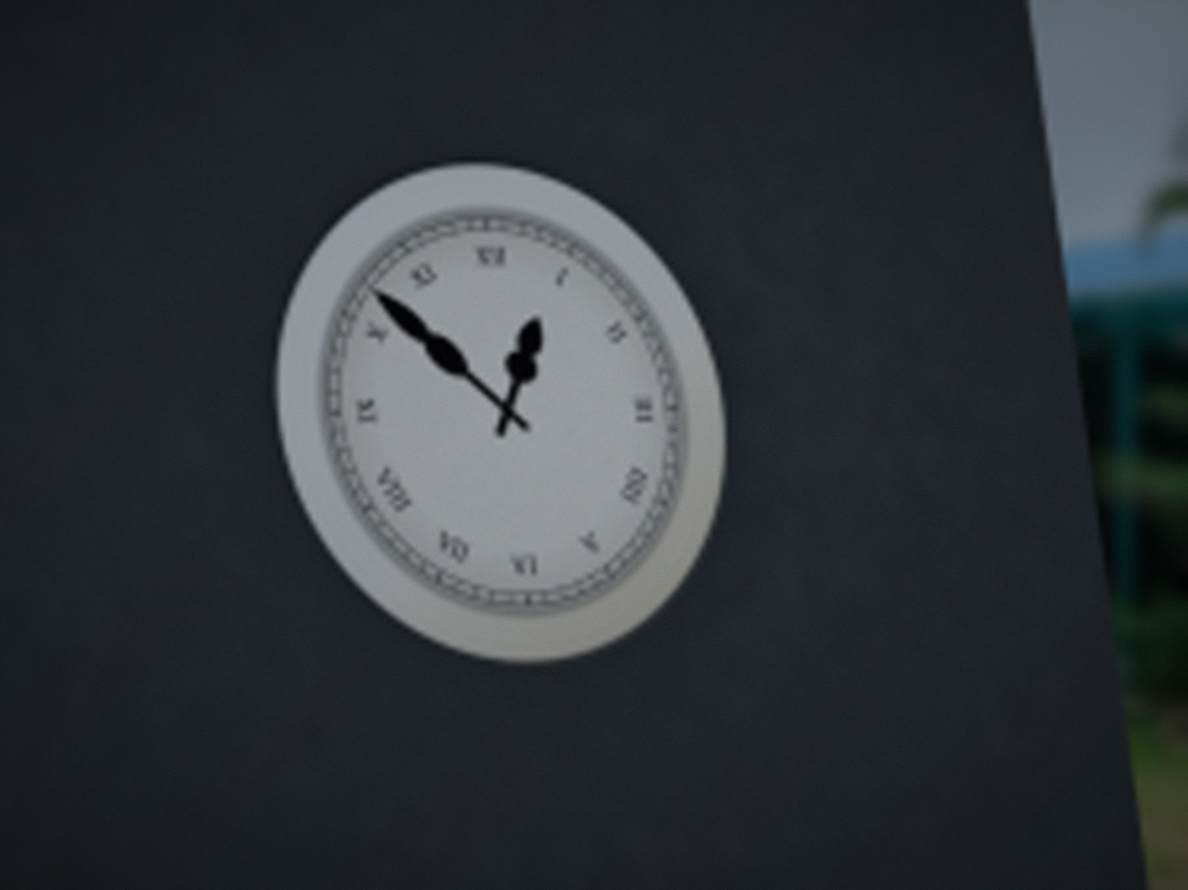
**12:52**
